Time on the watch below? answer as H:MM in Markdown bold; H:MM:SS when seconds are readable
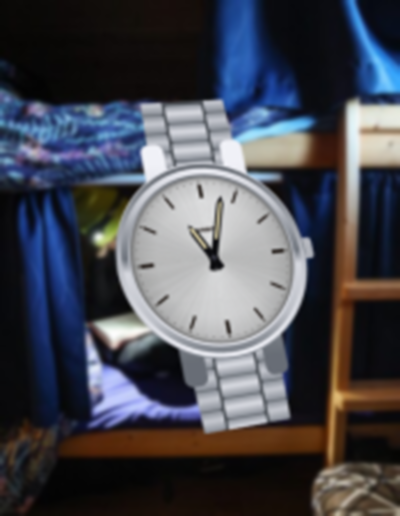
**11:03**
